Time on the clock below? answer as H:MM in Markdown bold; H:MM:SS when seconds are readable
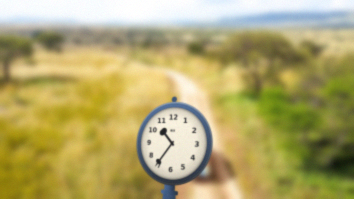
**10:36**
